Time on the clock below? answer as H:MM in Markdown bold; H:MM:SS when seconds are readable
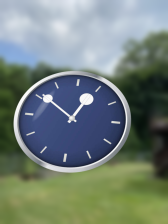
**12:51**
